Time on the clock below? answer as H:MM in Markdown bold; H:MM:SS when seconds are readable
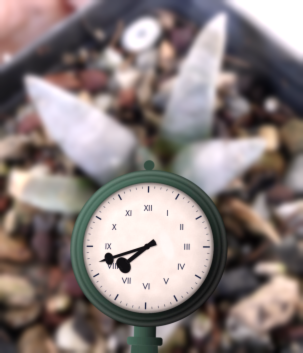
**7:42**
